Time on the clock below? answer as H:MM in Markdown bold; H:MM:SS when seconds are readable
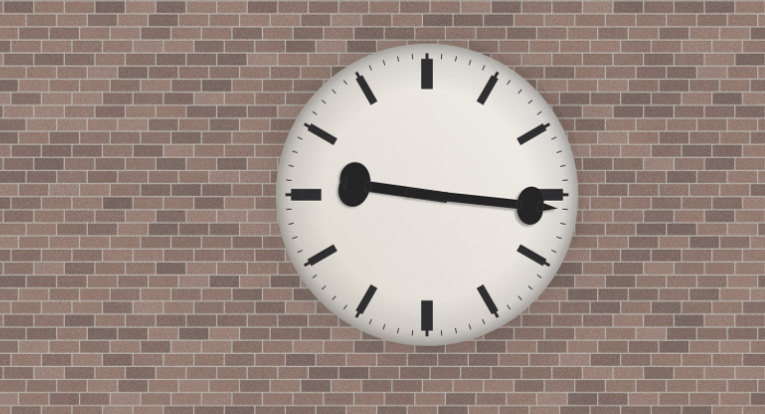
**9:16**
